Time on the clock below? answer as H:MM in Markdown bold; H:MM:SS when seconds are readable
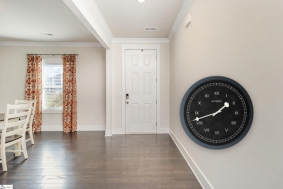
**1:42**
